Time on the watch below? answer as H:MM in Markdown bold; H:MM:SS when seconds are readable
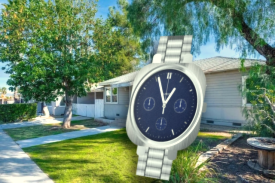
**12:56**
